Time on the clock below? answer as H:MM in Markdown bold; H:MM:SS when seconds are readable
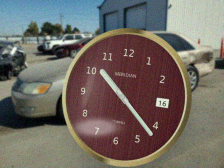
**10:22**
